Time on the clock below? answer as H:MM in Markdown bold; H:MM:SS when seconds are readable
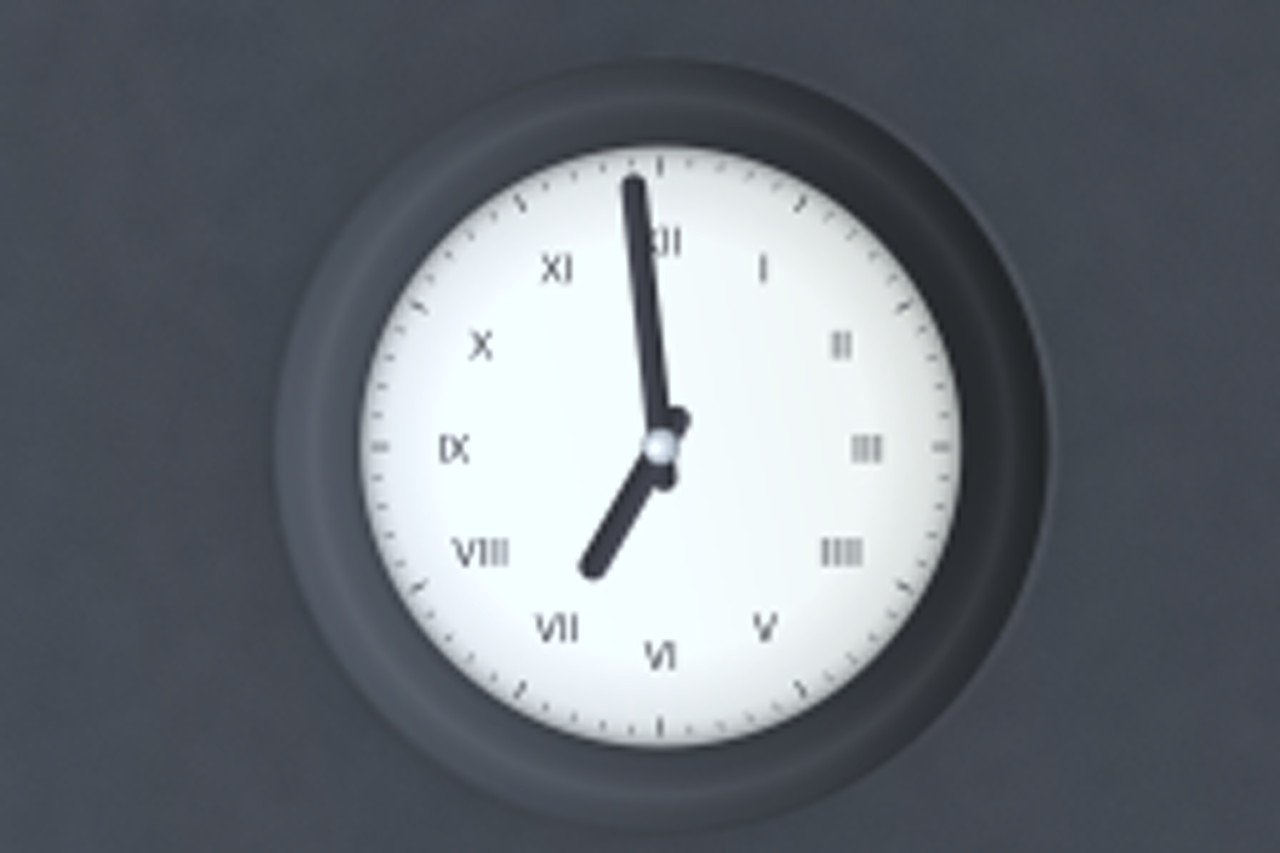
**6:59**
